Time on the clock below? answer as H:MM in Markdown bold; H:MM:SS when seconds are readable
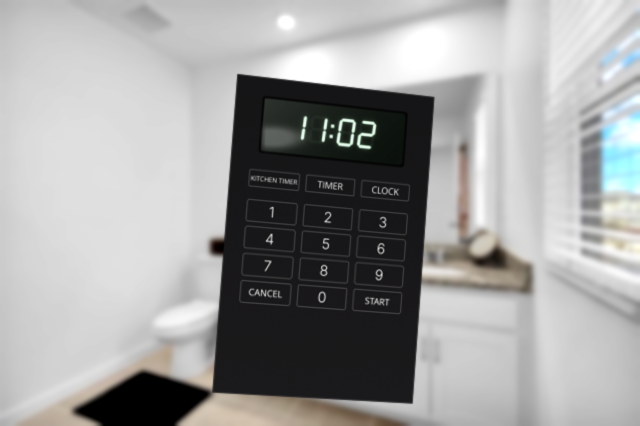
**11:02**
